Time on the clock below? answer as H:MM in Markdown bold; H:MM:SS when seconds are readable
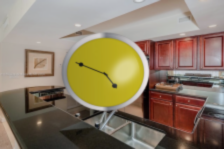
**4:49**
